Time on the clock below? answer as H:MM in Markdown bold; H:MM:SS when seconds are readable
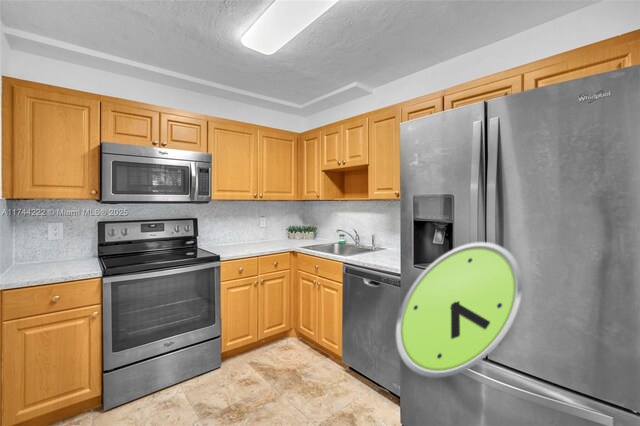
**5:19**
